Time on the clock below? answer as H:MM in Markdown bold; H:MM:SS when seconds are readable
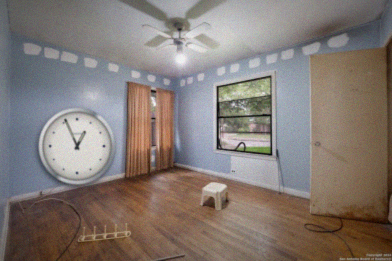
**12:56**
